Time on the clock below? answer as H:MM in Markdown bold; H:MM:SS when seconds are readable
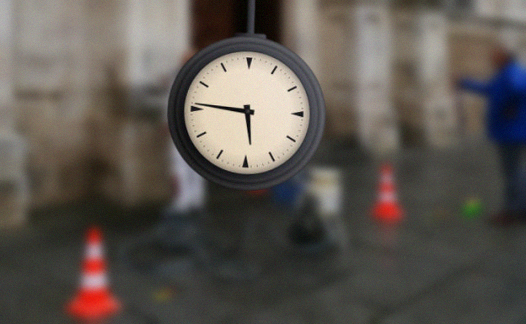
**5:46**
